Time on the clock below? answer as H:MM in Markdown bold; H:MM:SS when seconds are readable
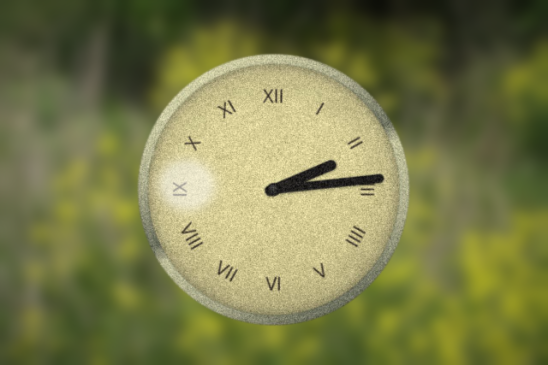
**2:14**
